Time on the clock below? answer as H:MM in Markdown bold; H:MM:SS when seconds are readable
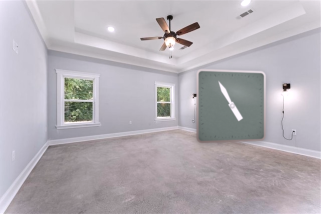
**4:55**
